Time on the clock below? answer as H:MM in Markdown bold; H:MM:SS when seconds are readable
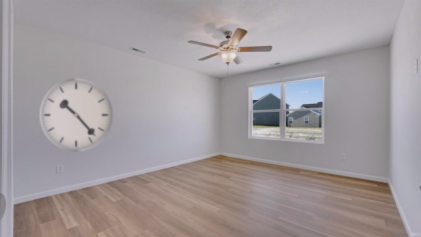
**10:23**
